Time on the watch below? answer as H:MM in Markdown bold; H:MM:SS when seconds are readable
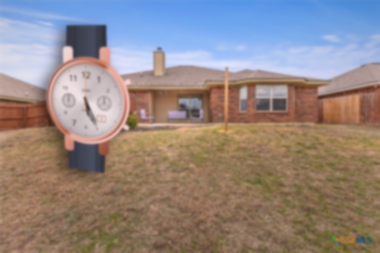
**5:26**
